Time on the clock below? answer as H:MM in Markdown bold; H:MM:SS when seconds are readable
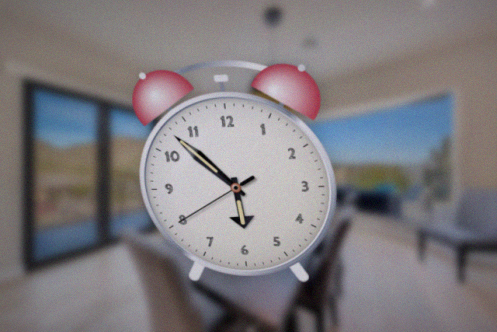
**5:52:40**
